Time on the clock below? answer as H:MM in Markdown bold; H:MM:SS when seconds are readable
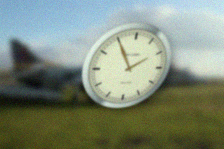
**1:55**
